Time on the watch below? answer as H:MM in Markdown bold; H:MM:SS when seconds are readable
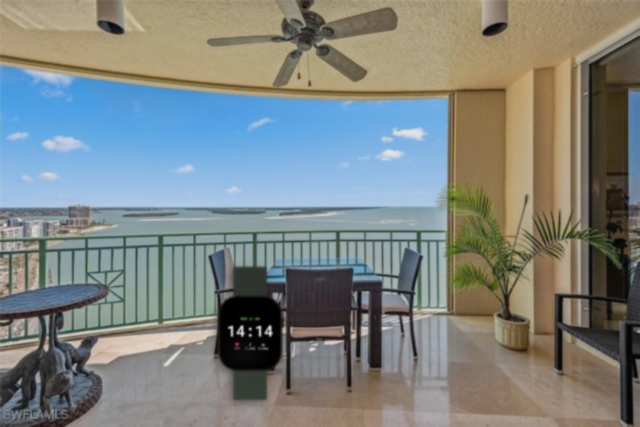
**14:14**
